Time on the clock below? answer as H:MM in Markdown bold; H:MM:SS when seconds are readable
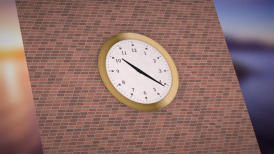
**10:21**
